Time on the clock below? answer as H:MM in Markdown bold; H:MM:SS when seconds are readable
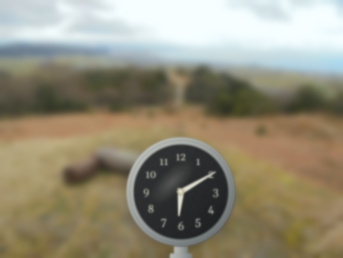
**6:10**
